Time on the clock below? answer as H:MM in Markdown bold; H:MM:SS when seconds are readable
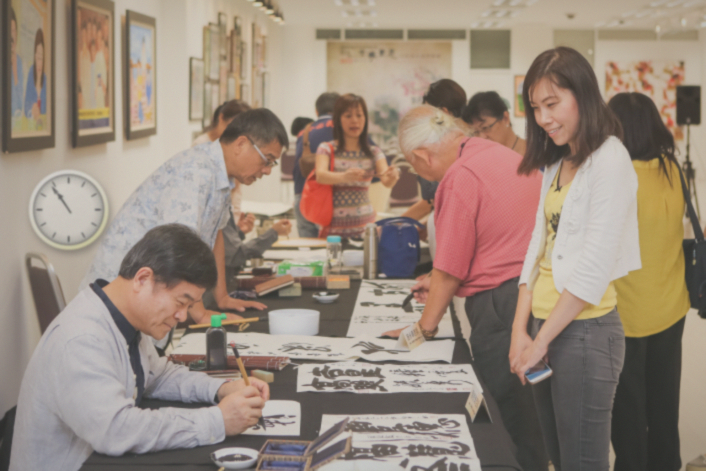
**10:54**
